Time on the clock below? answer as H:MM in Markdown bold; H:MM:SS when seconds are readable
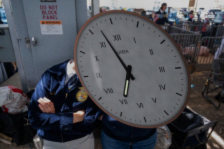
**6:57**
